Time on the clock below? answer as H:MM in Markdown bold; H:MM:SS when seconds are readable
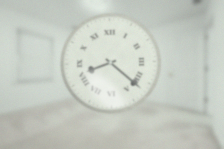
**8:22**
